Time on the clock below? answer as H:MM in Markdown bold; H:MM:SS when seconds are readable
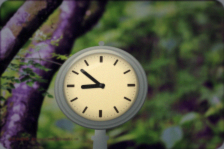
**8:52**
